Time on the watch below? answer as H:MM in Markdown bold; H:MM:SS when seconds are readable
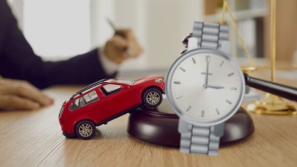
**3:00**
